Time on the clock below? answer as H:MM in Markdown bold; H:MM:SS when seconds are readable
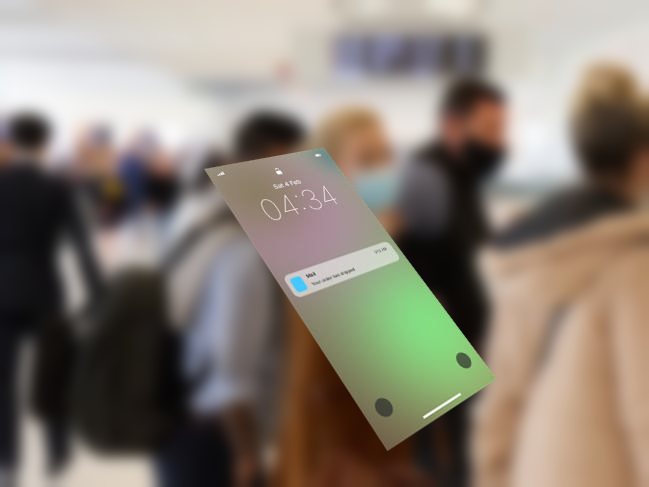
**4:34**
